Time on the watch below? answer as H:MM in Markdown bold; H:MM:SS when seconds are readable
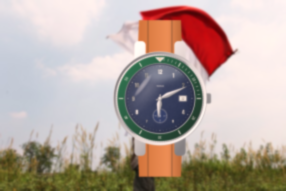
**6:11**
